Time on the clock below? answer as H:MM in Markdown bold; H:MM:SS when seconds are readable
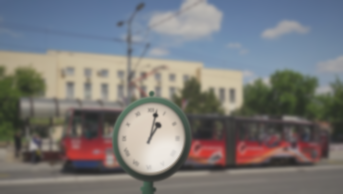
**1:02**
